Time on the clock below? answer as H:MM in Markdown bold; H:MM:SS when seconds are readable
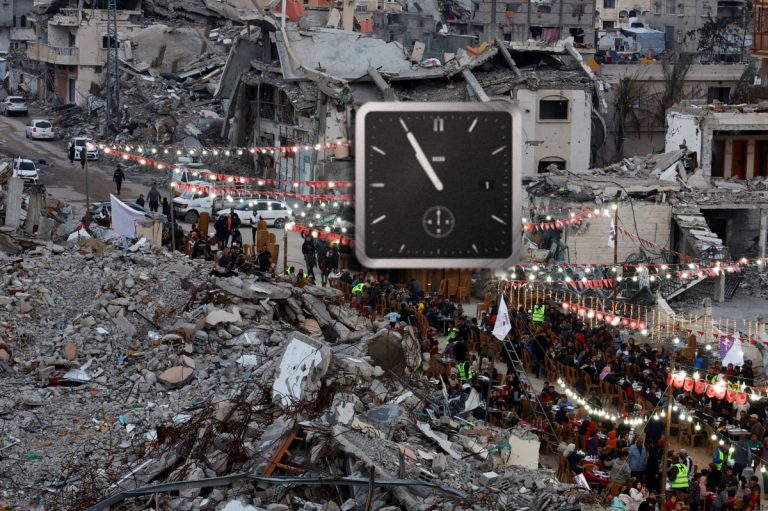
**10:55**
